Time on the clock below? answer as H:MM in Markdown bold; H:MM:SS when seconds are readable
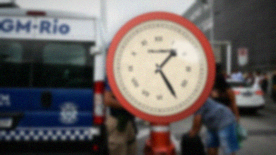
**1:25**
